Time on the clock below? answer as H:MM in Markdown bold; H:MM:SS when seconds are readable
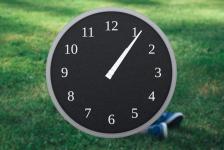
**1:06**
